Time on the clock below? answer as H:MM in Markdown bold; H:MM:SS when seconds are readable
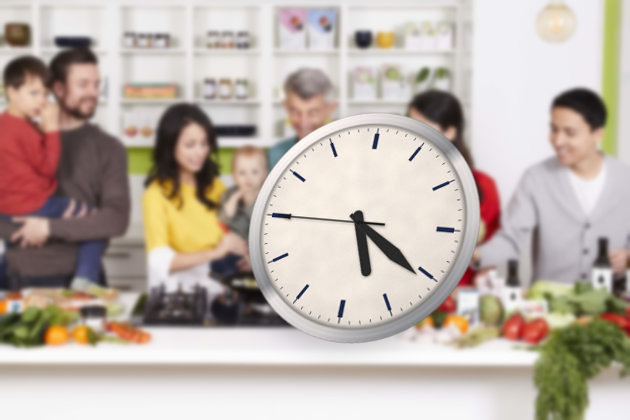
**5:20:45**
